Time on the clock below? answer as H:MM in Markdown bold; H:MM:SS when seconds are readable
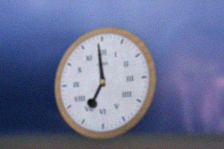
**6:59**
